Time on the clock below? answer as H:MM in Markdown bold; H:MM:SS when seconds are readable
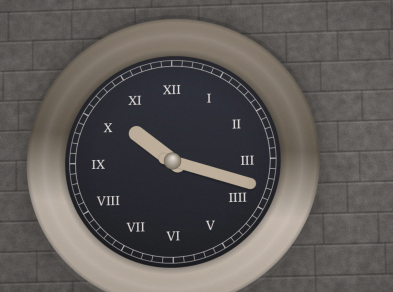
**10:18**
